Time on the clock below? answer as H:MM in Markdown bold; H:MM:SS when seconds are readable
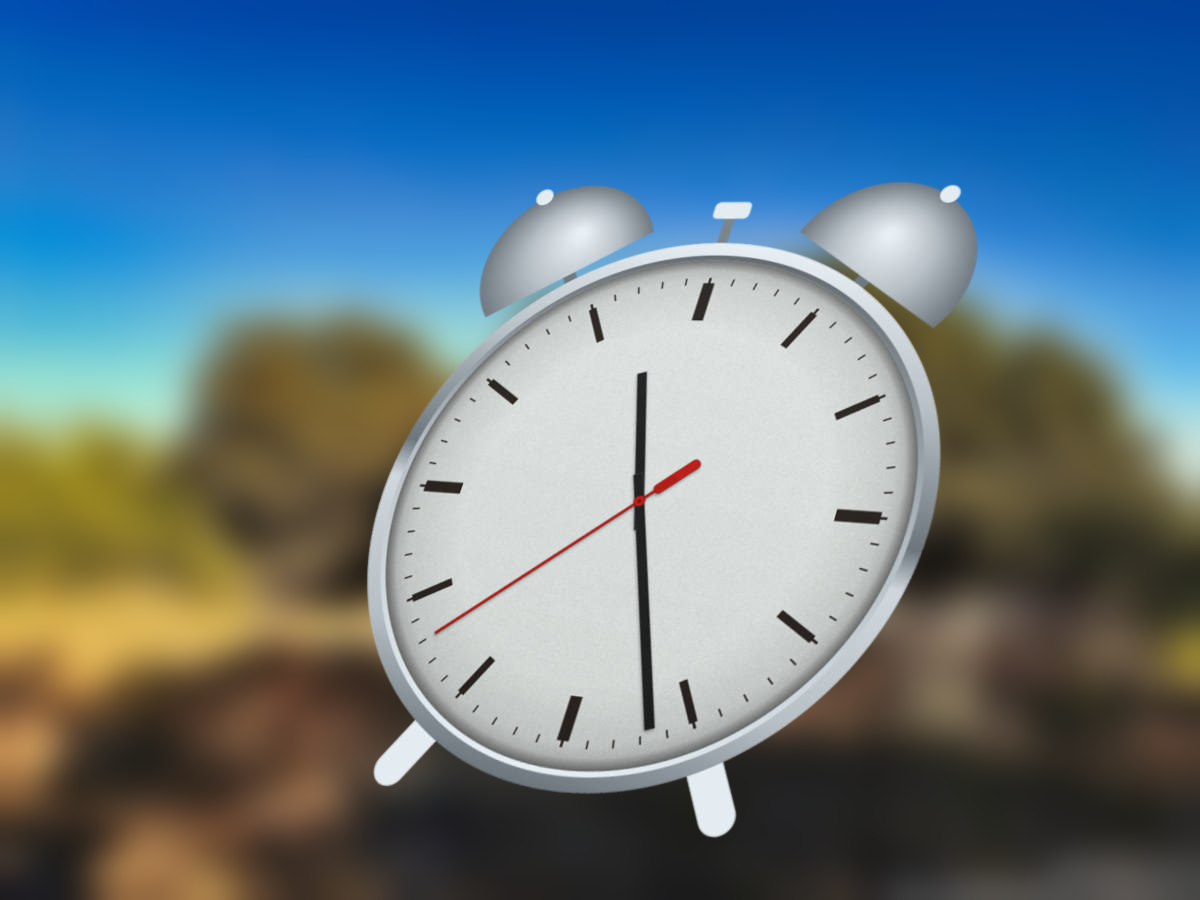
**11:26:38**
